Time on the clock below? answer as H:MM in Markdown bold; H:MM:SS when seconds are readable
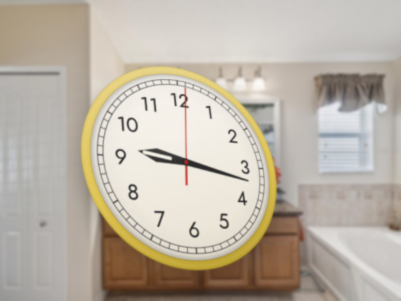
**9:17:01**
